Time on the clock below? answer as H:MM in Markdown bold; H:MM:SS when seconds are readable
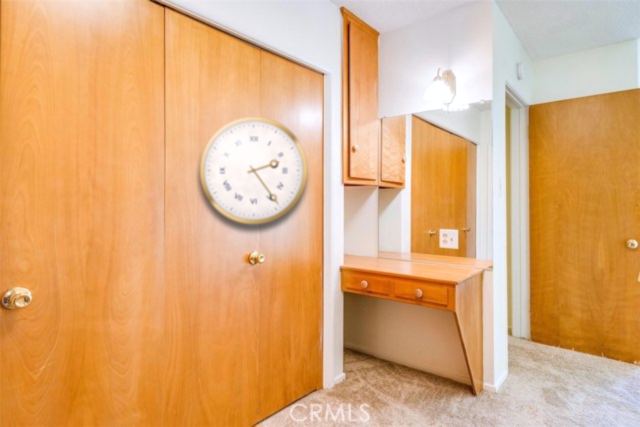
**2:24**
